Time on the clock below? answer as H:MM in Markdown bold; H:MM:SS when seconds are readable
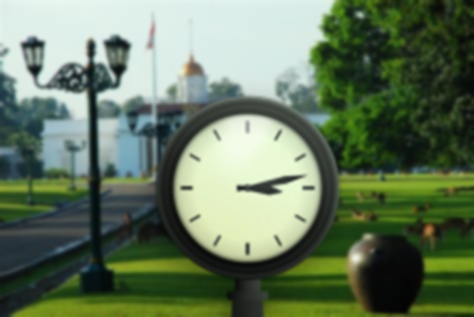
**3:13**
